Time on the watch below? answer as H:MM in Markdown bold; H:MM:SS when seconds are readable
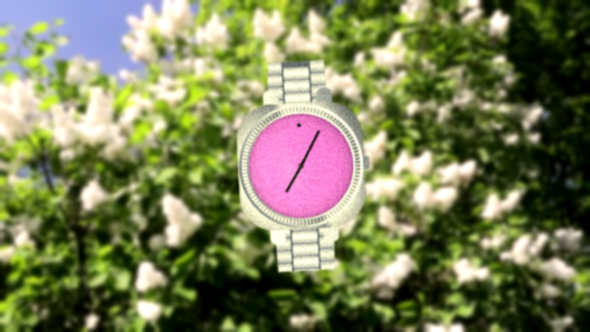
**7:05**
